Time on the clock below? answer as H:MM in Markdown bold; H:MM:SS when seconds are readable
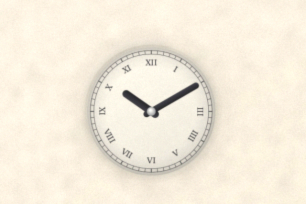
**10:10**
